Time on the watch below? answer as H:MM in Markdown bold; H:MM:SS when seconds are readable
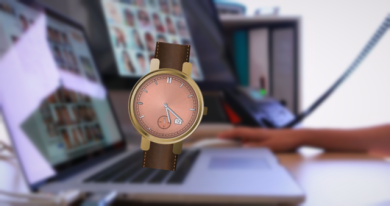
**5:21**
